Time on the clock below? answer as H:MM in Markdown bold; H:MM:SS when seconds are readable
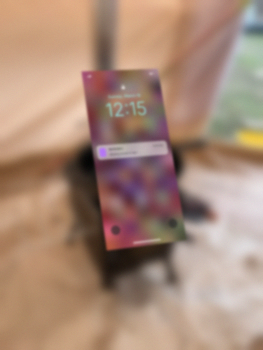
**12:15**
